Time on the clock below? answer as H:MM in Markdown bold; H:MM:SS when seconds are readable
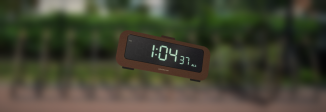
**1:04:37**
